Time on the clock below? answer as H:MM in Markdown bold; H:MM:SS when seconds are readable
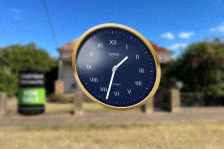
**1:33**
